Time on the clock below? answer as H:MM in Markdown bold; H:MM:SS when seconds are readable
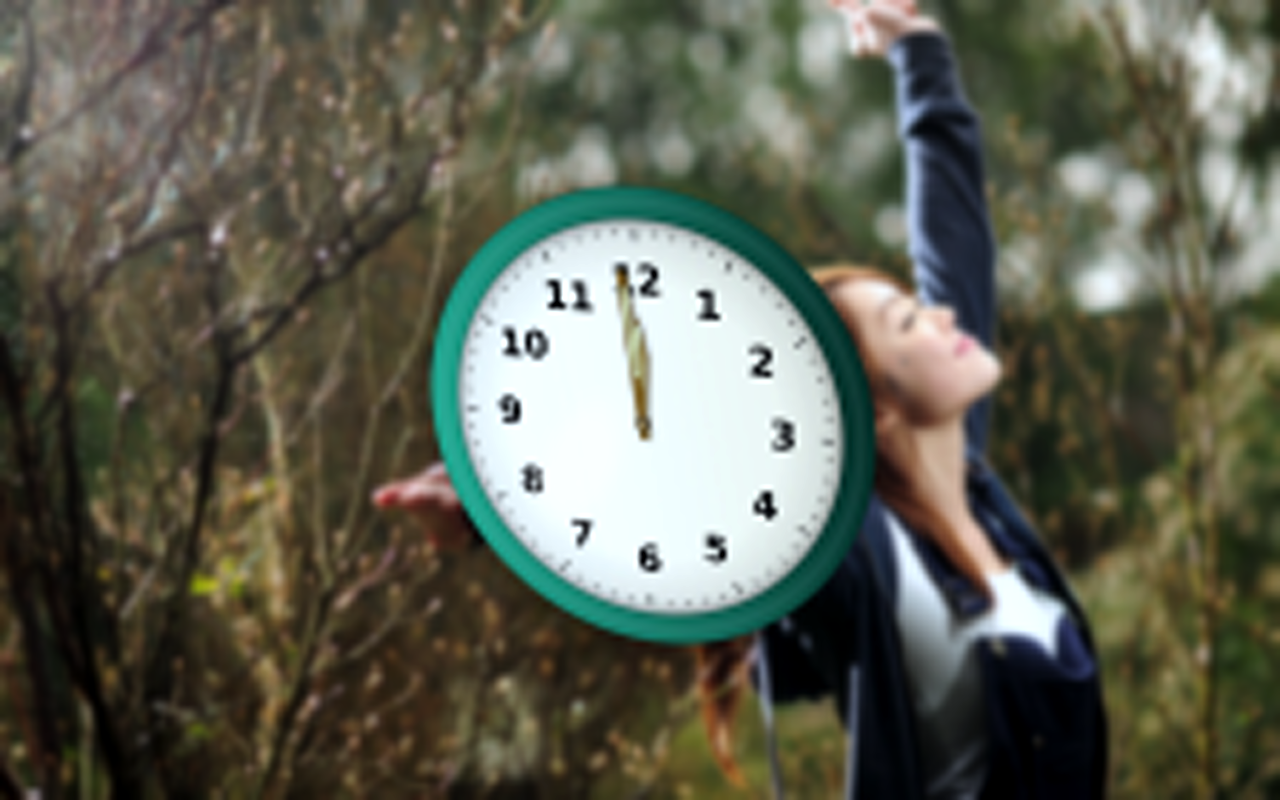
**11:59**
